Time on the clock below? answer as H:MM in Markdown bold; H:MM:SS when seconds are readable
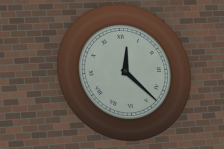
**12:23**
